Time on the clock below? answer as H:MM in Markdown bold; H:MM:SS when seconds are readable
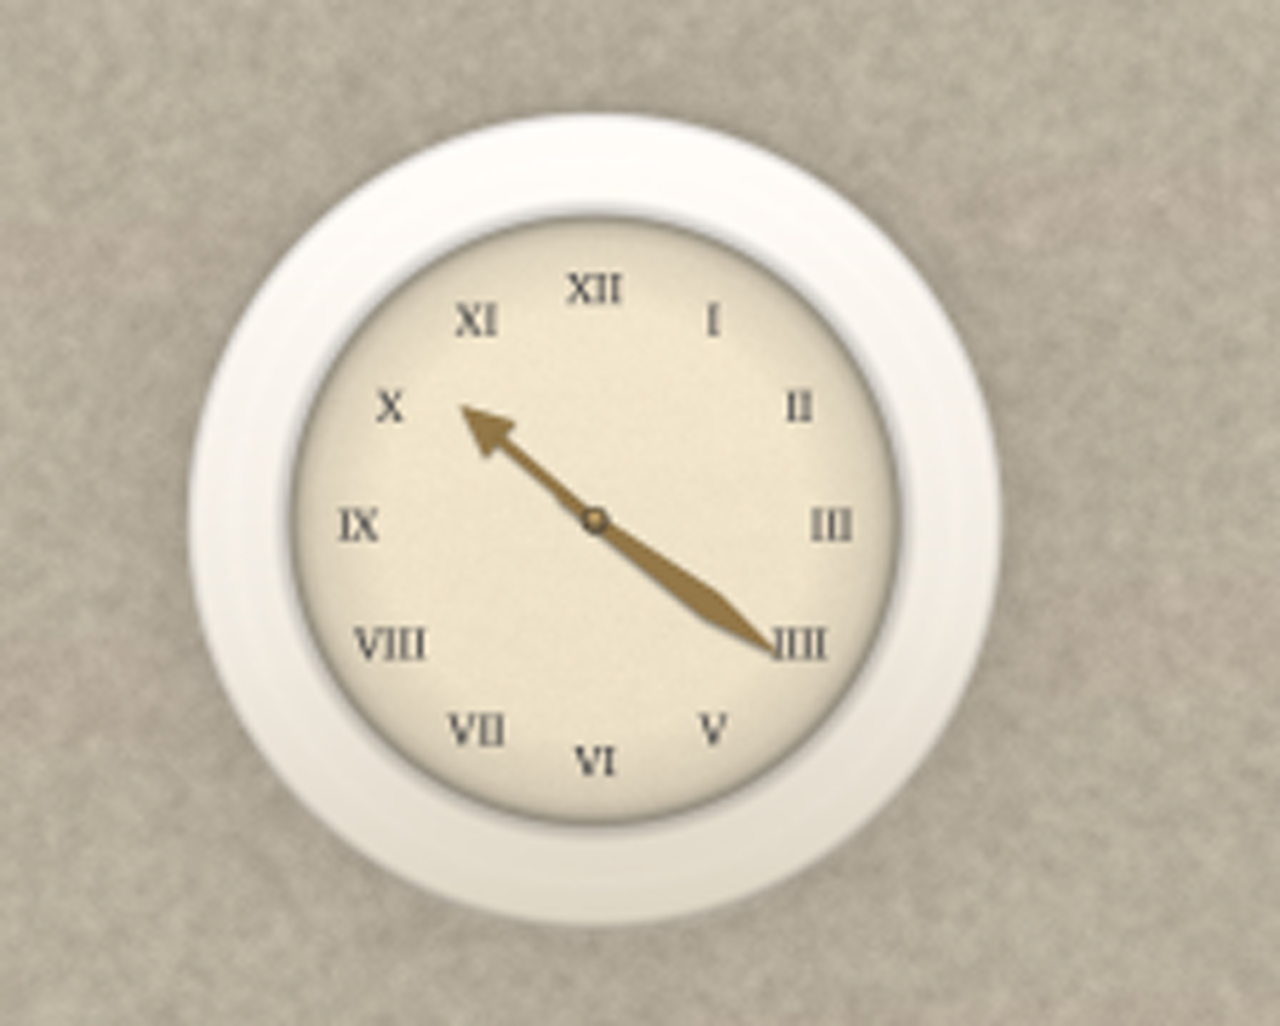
**10:21**
